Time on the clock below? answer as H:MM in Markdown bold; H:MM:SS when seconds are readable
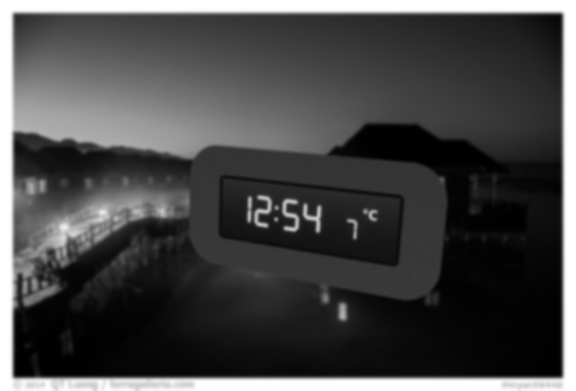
**12:54**
